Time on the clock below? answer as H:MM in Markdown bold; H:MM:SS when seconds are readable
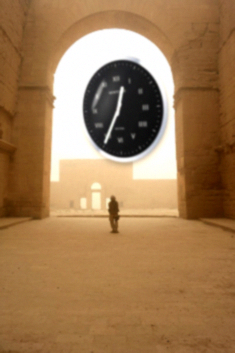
**12:35**
